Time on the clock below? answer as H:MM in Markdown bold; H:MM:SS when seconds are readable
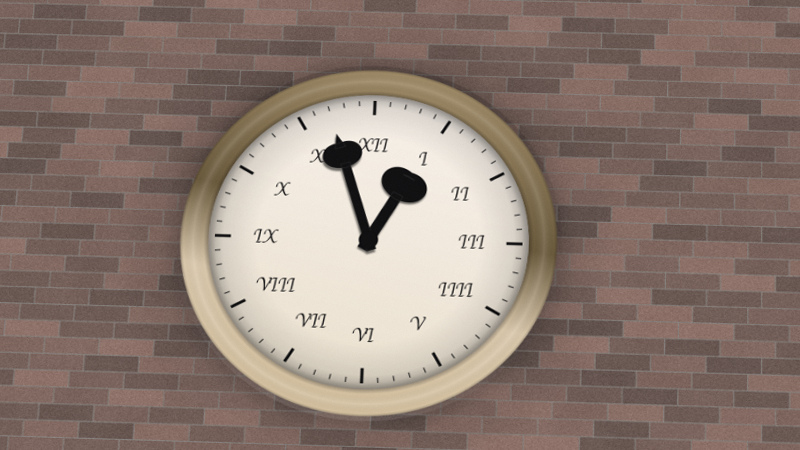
**12:57**
